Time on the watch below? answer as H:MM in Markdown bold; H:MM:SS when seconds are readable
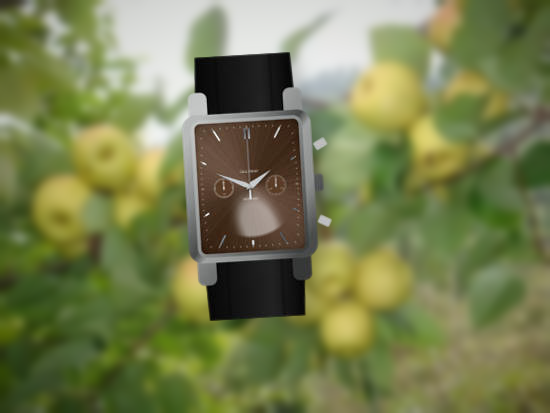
**1:49**
